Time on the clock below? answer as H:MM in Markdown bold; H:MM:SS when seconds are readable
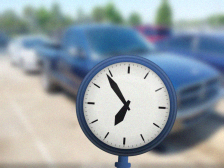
**6:54**
